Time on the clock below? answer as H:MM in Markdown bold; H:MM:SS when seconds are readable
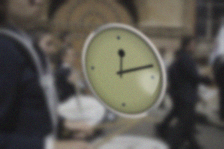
**12:12**
